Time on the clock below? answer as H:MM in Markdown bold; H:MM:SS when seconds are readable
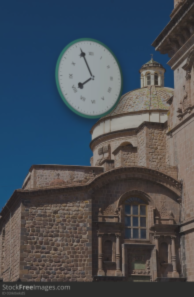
**7:56**
